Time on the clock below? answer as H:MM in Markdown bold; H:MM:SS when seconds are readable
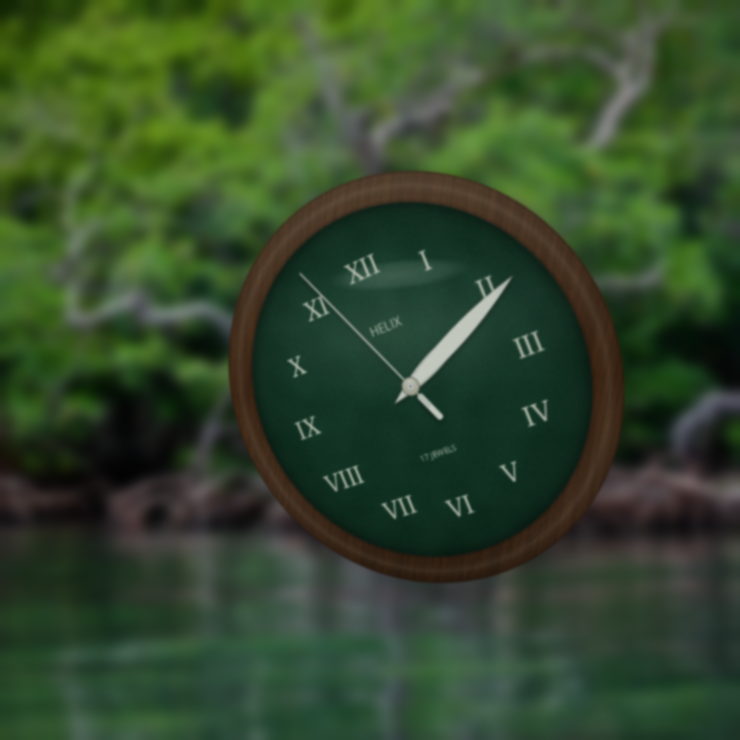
**2:10:56**
